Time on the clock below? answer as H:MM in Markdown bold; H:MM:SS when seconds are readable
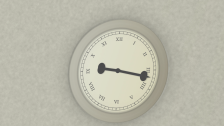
**9:17**
